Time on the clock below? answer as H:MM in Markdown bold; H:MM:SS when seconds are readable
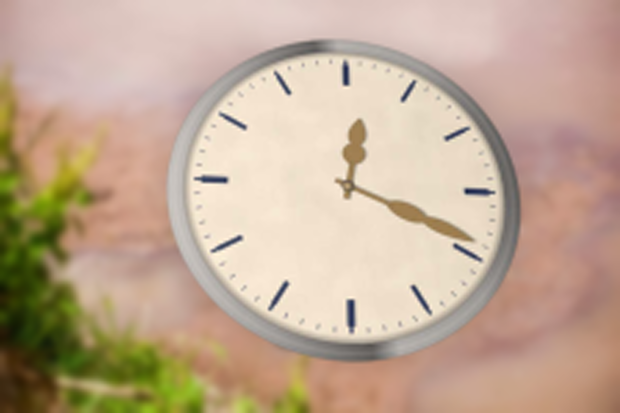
**12:19**
